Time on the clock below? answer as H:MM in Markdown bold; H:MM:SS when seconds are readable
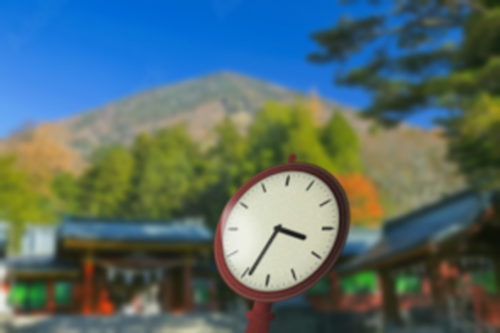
**3:34**
